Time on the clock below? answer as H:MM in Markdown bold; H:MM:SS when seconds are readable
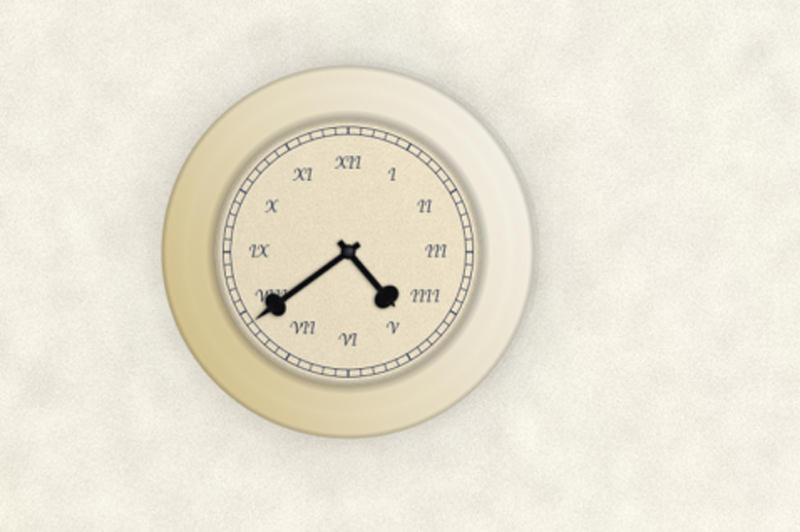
**4:39**
